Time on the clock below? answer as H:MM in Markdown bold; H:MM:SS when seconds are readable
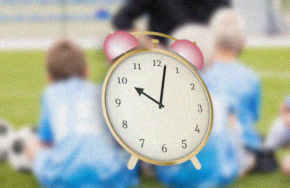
**10:02**
